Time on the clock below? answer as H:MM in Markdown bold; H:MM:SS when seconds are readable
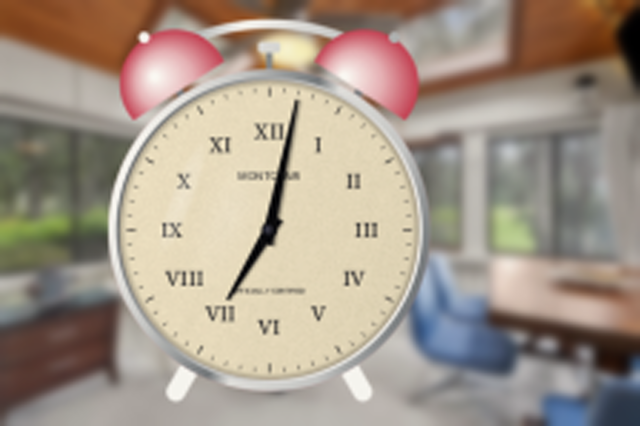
**7:02**
